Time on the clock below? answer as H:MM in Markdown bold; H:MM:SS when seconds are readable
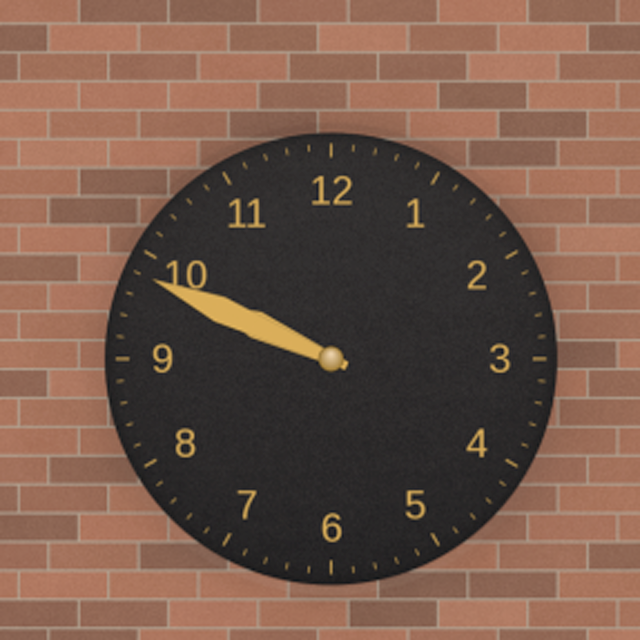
**9:49**
